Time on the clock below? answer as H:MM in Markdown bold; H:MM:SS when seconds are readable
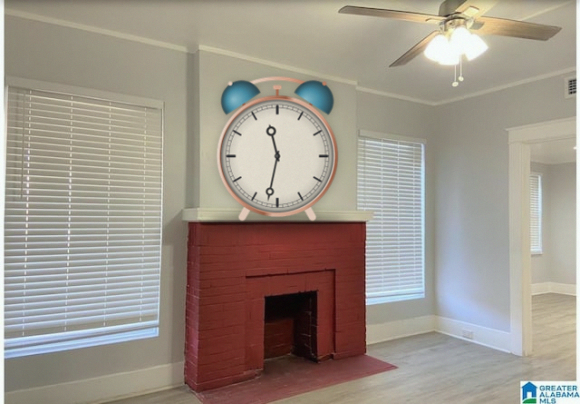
**11:32**
